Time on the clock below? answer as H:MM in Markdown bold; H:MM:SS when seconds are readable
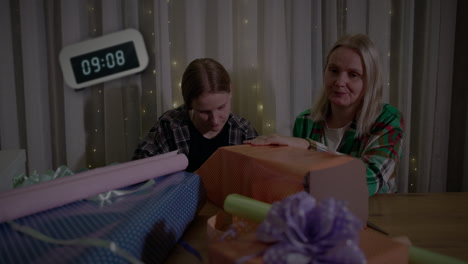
**9:08**
